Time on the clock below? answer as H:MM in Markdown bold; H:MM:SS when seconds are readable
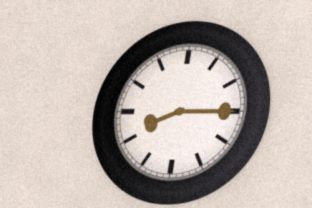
**8:15**
